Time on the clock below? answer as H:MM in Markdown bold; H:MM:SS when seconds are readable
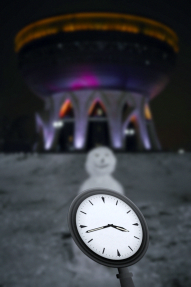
**3:43**
